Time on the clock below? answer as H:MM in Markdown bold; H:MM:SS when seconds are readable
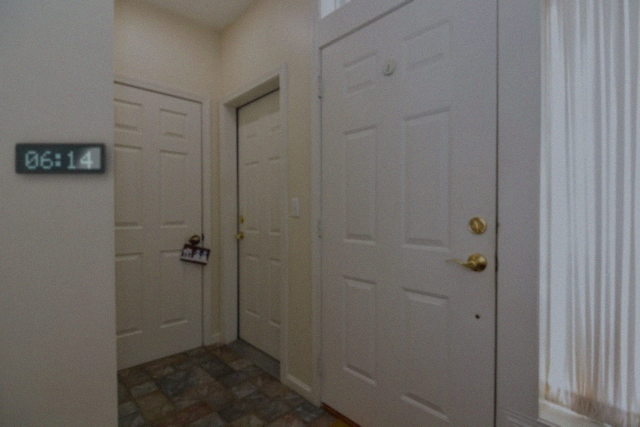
**6:14**
